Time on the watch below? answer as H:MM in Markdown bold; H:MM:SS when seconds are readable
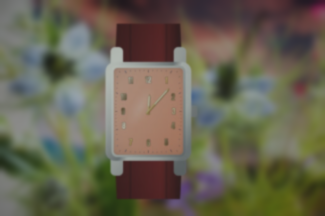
**12:07**
